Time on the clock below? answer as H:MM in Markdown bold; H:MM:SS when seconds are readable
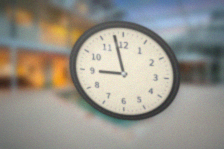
**8:58**
